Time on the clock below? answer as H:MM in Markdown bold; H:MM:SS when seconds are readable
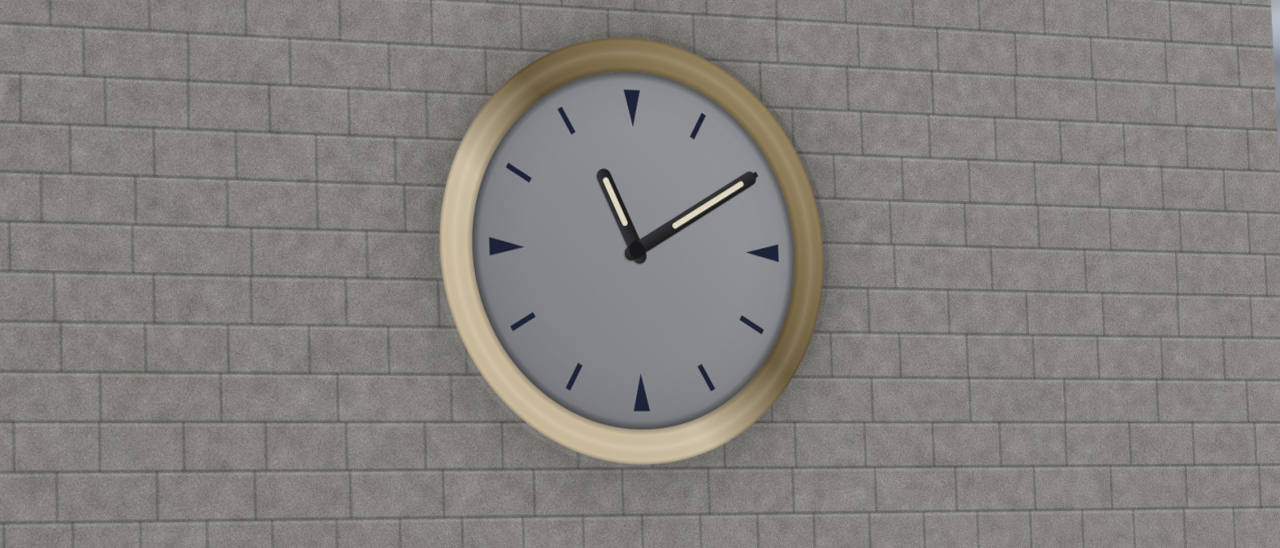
**11:10**
